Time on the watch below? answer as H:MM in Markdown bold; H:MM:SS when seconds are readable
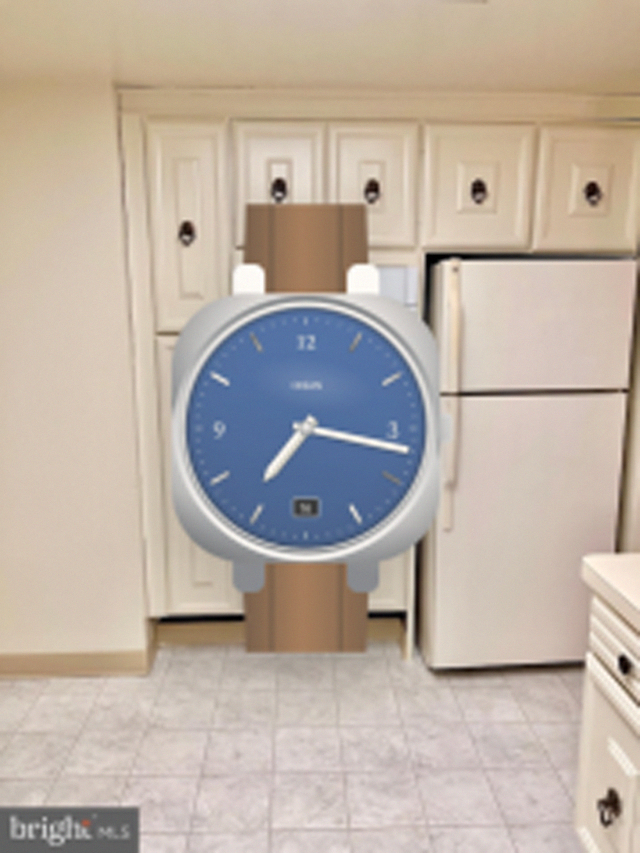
**7:17**
